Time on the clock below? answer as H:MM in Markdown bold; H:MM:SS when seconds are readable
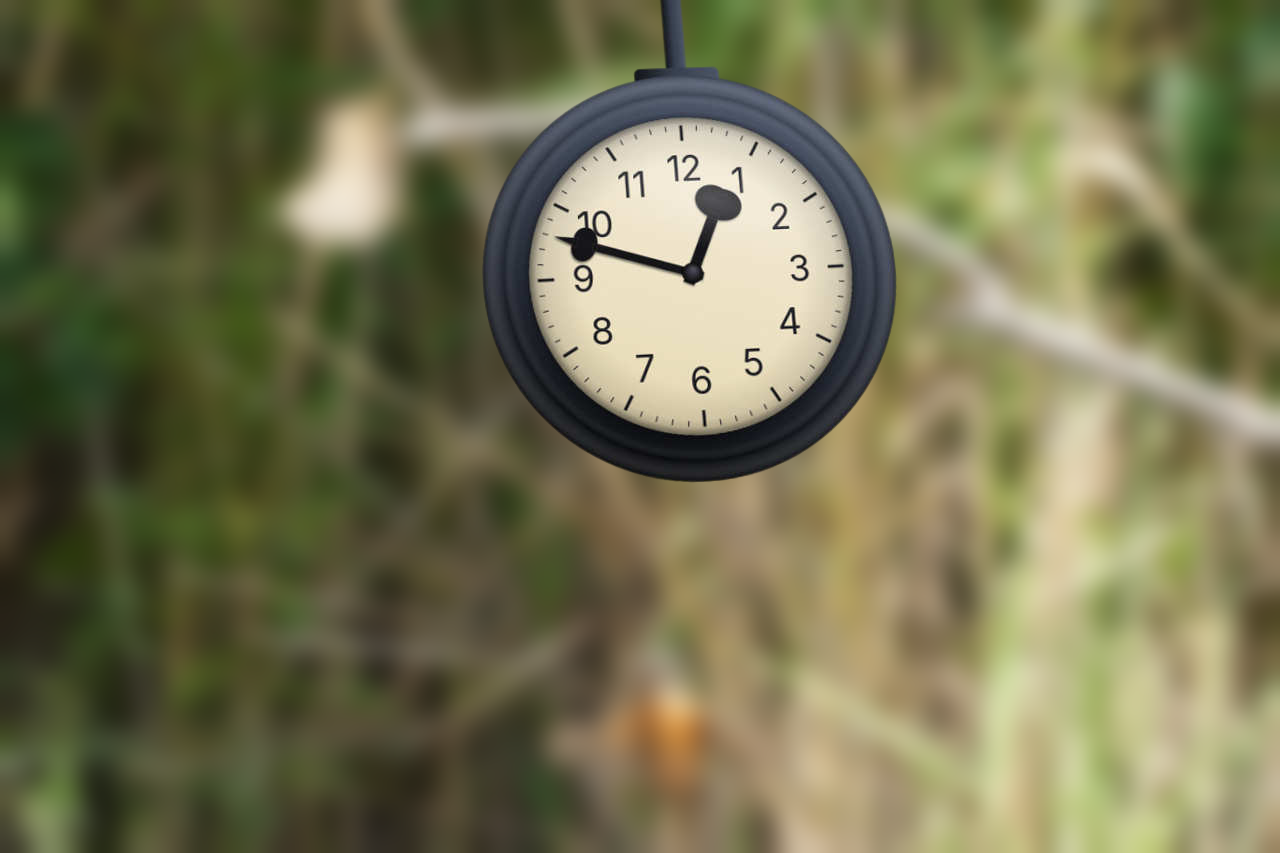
**12:48**
